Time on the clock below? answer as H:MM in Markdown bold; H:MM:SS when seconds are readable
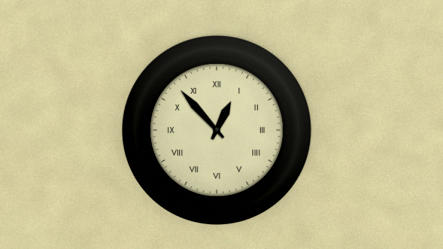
**12:53**
